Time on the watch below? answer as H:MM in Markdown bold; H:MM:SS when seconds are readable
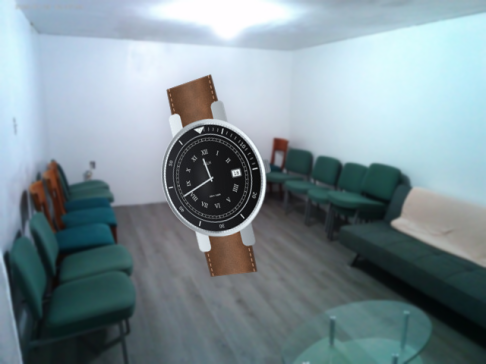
**11:42**
